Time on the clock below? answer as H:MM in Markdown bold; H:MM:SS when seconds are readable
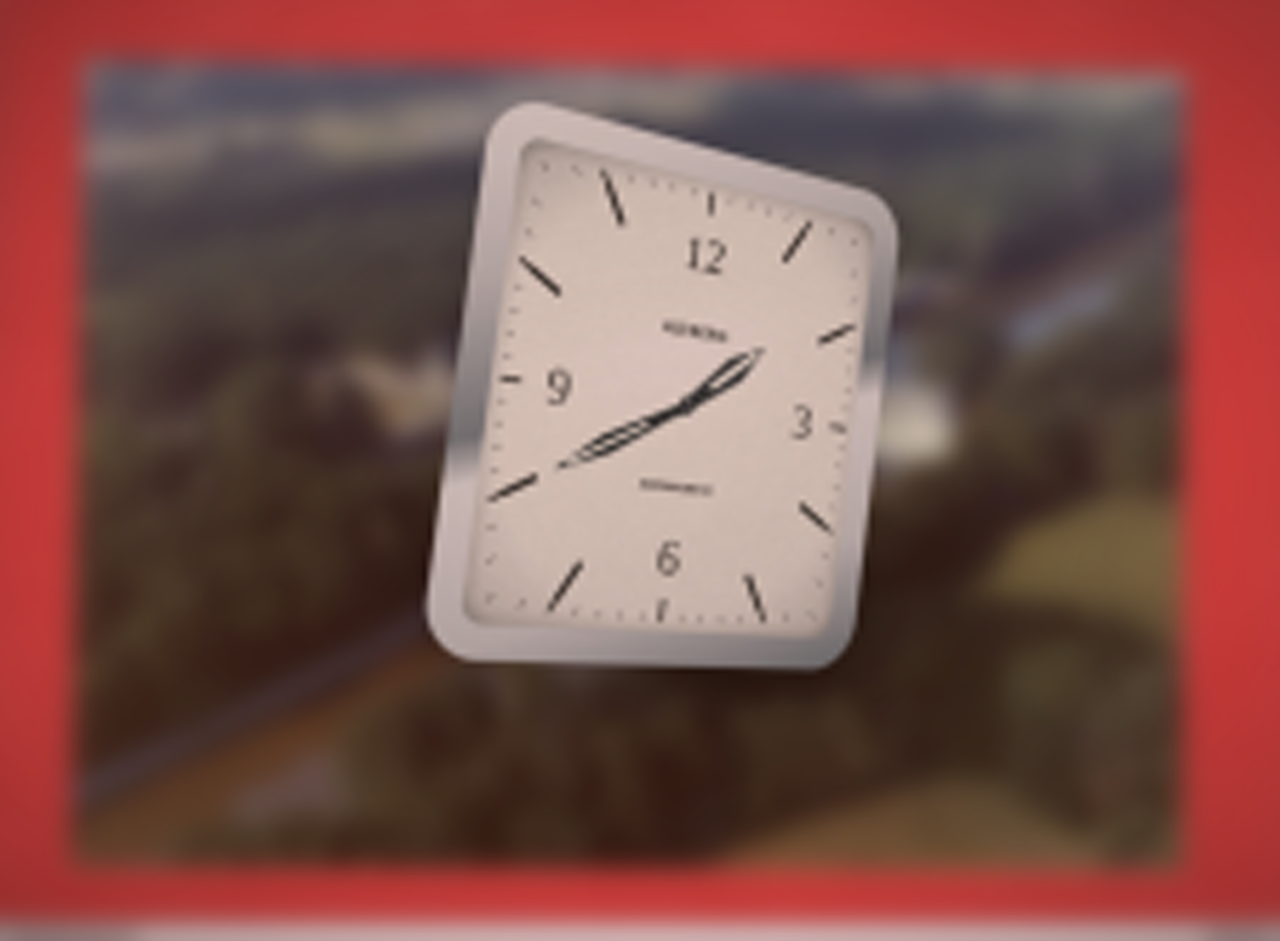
**1:40**
